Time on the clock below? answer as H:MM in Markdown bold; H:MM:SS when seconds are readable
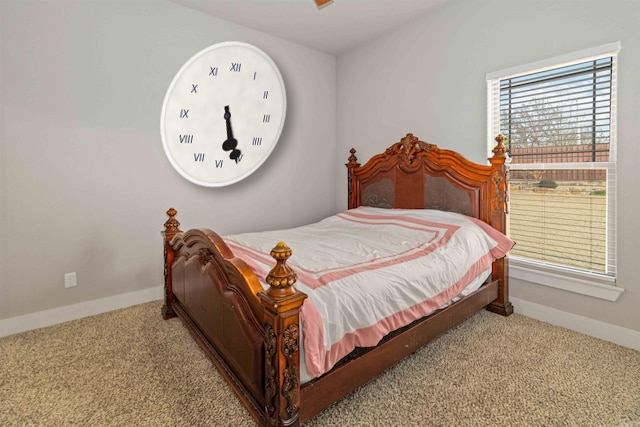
**5:26**
